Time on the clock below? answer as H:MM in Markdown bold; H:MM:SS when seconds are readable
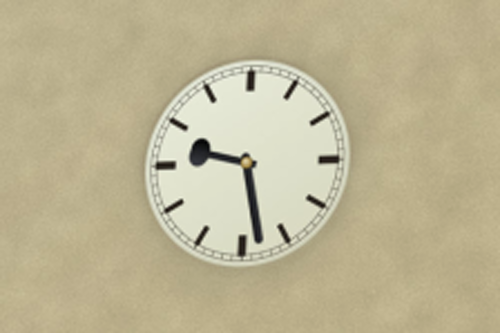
**9:28**
